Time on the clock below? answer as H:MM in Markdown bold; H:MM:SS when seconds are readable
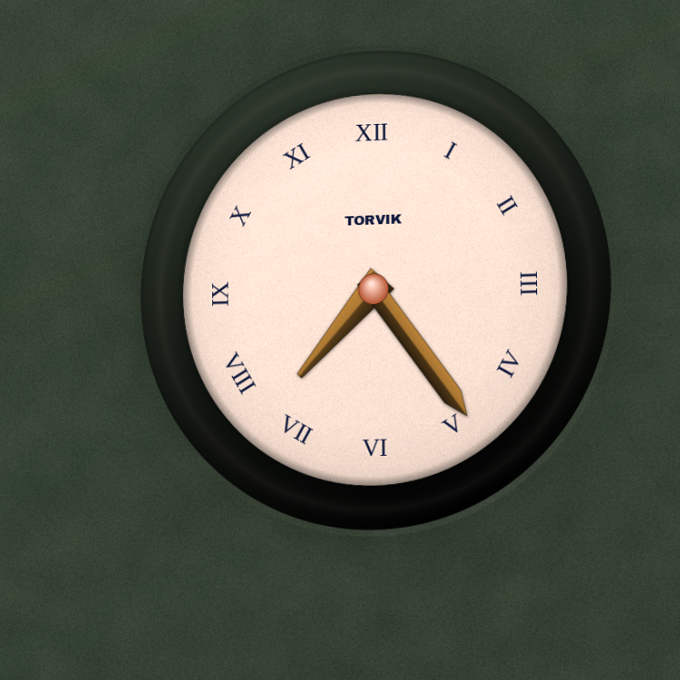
**7:24**
